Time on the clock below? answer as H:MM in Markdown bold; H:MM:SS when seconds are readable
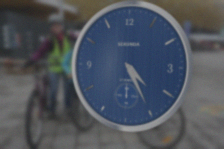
**4:25**
